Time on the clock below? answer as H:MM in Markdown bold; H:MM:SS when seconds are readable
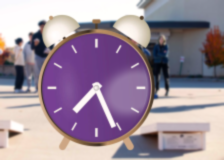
**7:26**
